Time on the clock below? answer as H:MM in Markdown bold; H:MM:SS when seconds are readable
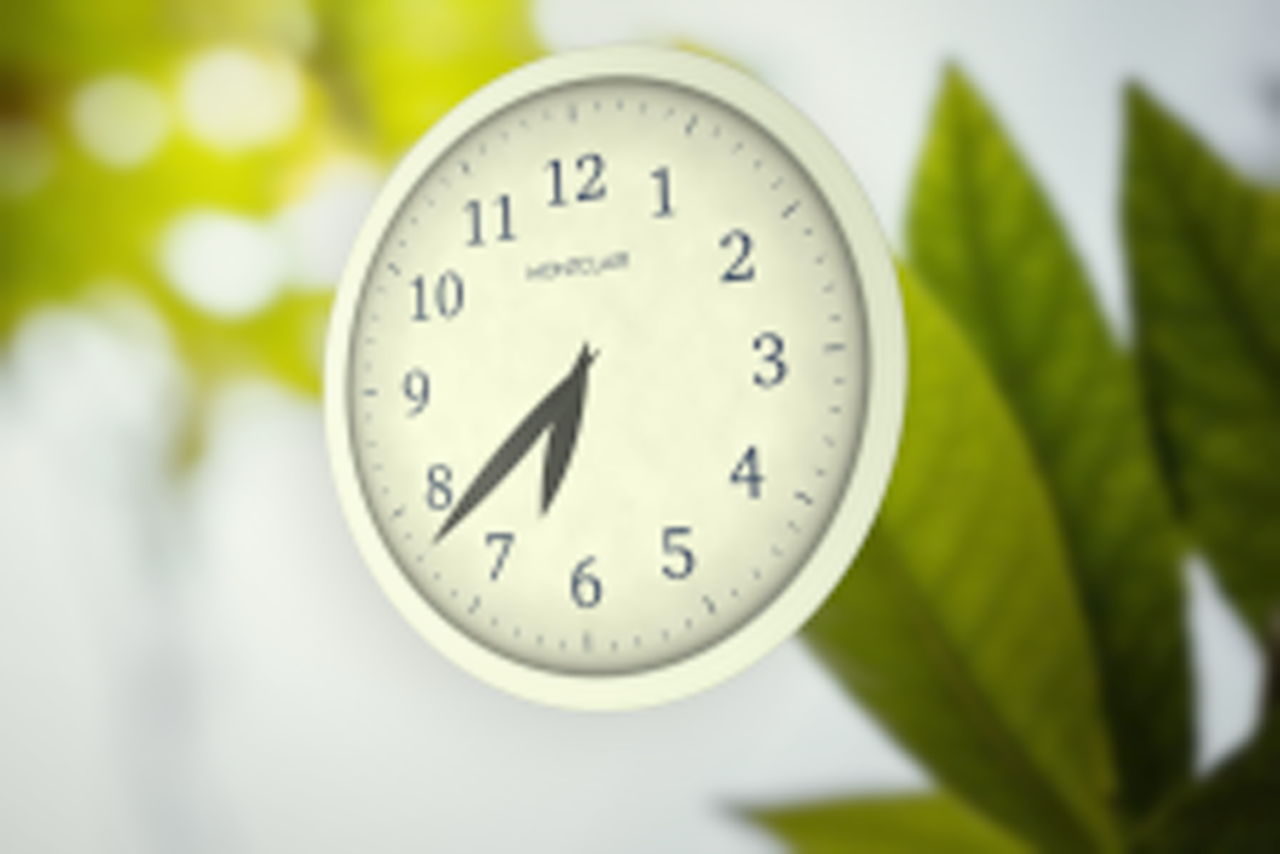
**6:38**
